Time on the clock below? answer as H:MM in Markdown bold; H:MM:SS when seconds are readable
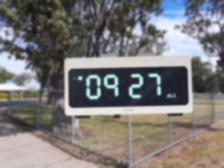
**9:27**
